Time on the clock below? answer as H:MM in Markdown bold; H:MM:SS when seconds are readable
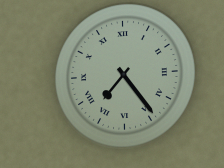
**7:24**
